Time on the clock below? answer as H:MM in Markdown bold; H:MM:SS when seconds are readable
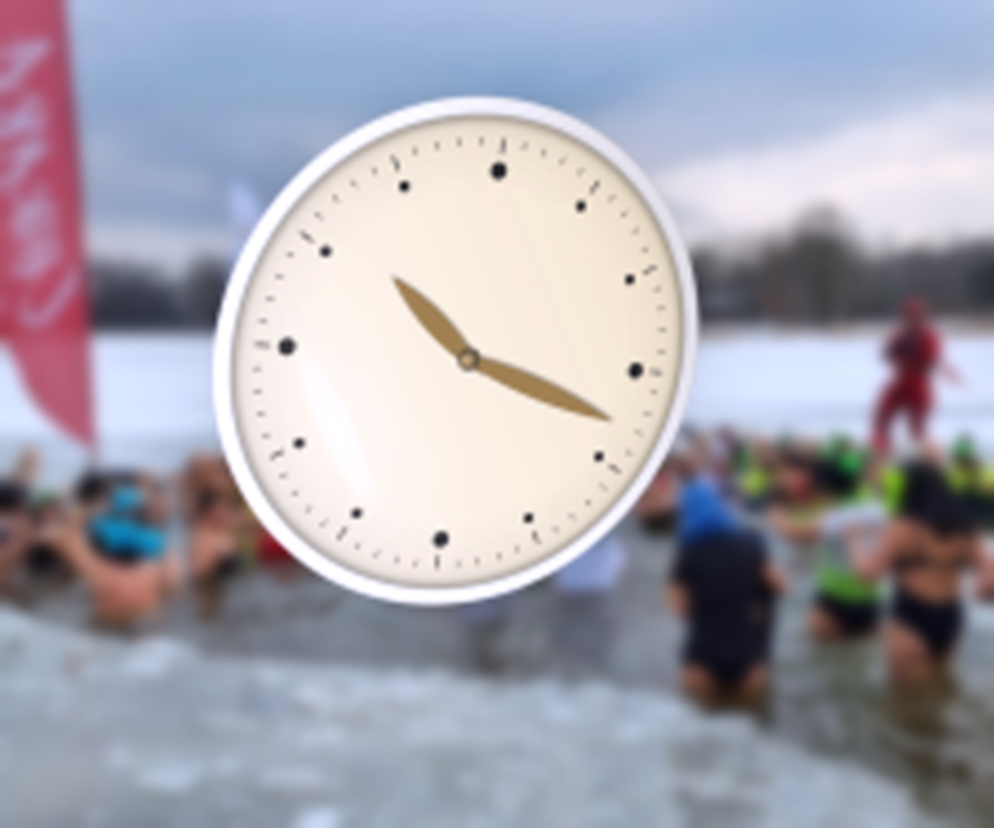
**10:18**
